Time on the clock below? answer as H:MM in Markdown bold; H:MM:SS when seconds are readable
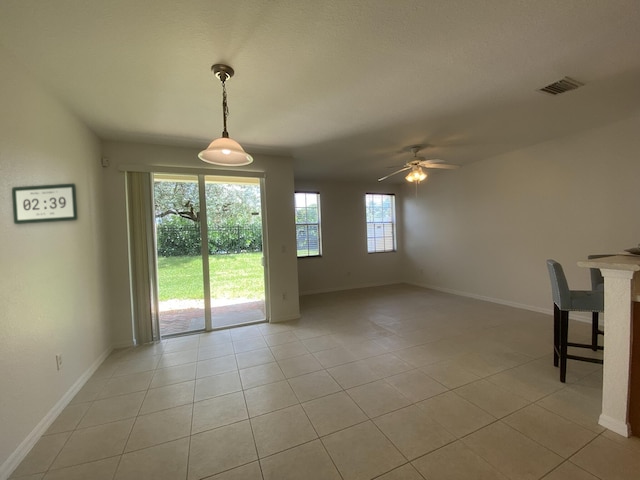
**2:39**
